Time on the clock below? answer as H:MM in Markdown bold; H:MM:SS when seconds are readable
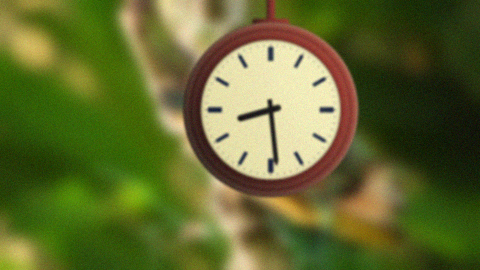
**8:29**
